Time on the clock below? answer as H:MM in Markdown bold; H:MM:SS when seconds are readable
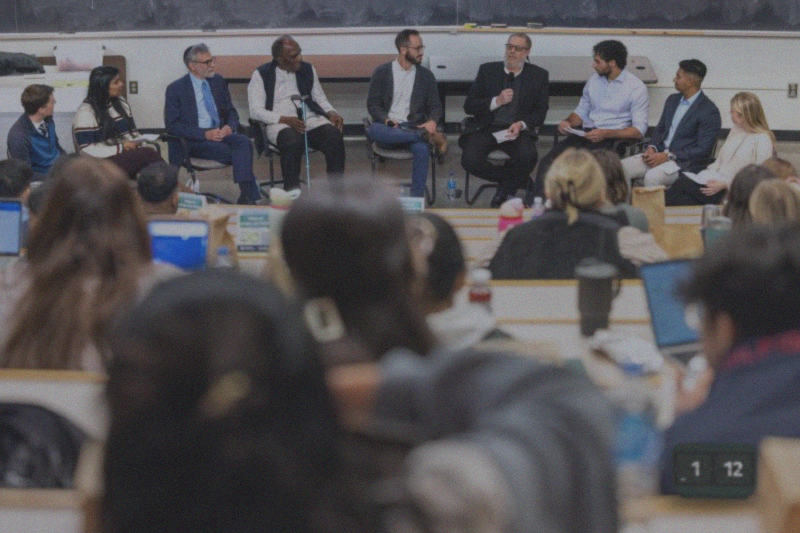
**1:12**
